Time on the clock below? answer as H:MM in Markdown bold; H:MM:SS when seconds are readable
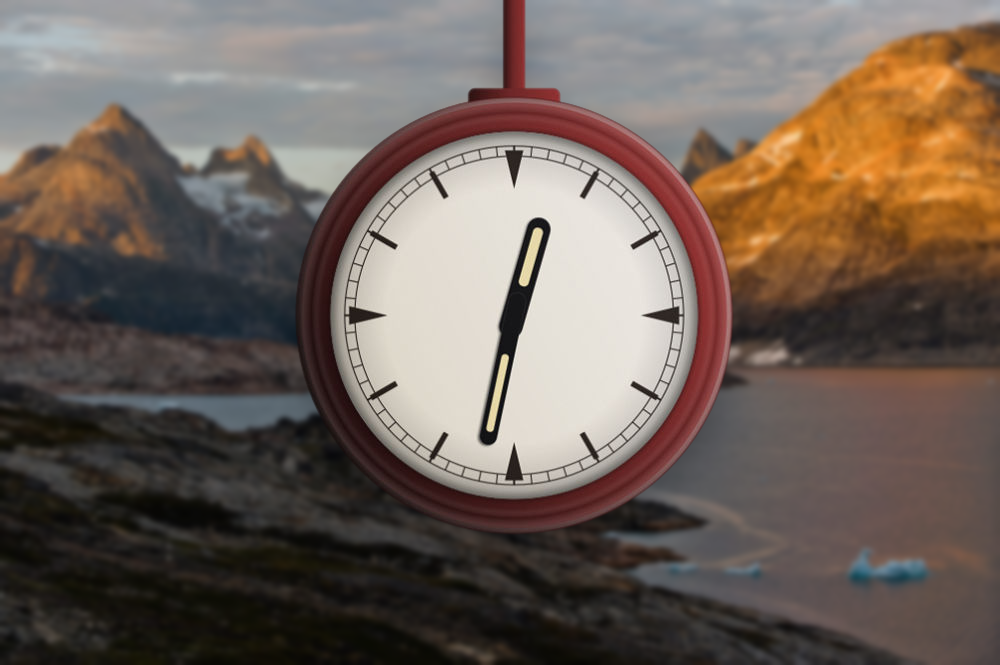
**12:32**
